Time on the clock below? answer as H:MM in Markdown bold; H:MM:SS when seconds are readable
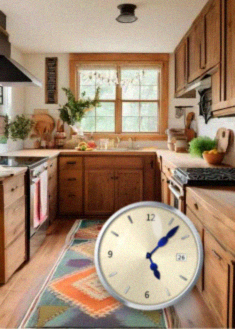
**5:07**
